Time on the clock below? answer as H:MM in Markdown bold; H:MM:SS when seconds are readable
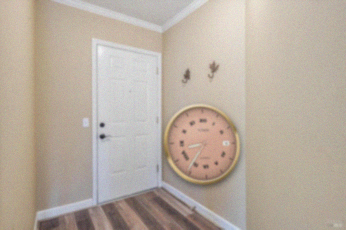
**8:36**
